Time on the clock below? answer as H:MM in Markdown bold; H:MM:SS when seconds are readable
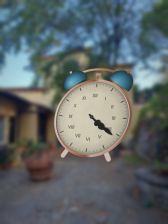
**4:21**
